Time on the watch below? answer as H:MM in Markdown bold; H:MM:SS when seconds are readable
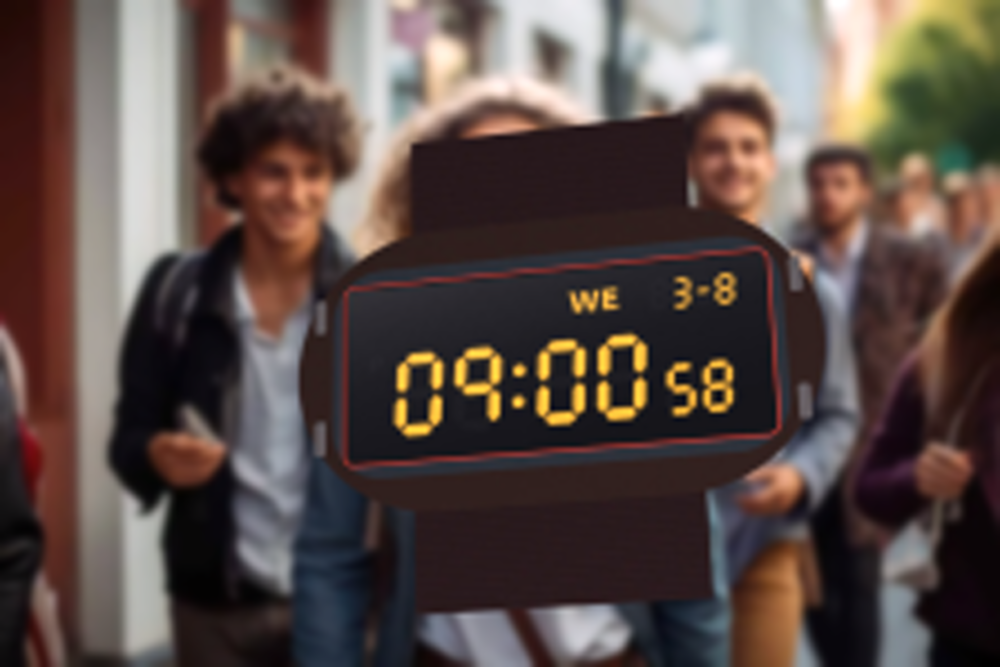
**9:00:58**
